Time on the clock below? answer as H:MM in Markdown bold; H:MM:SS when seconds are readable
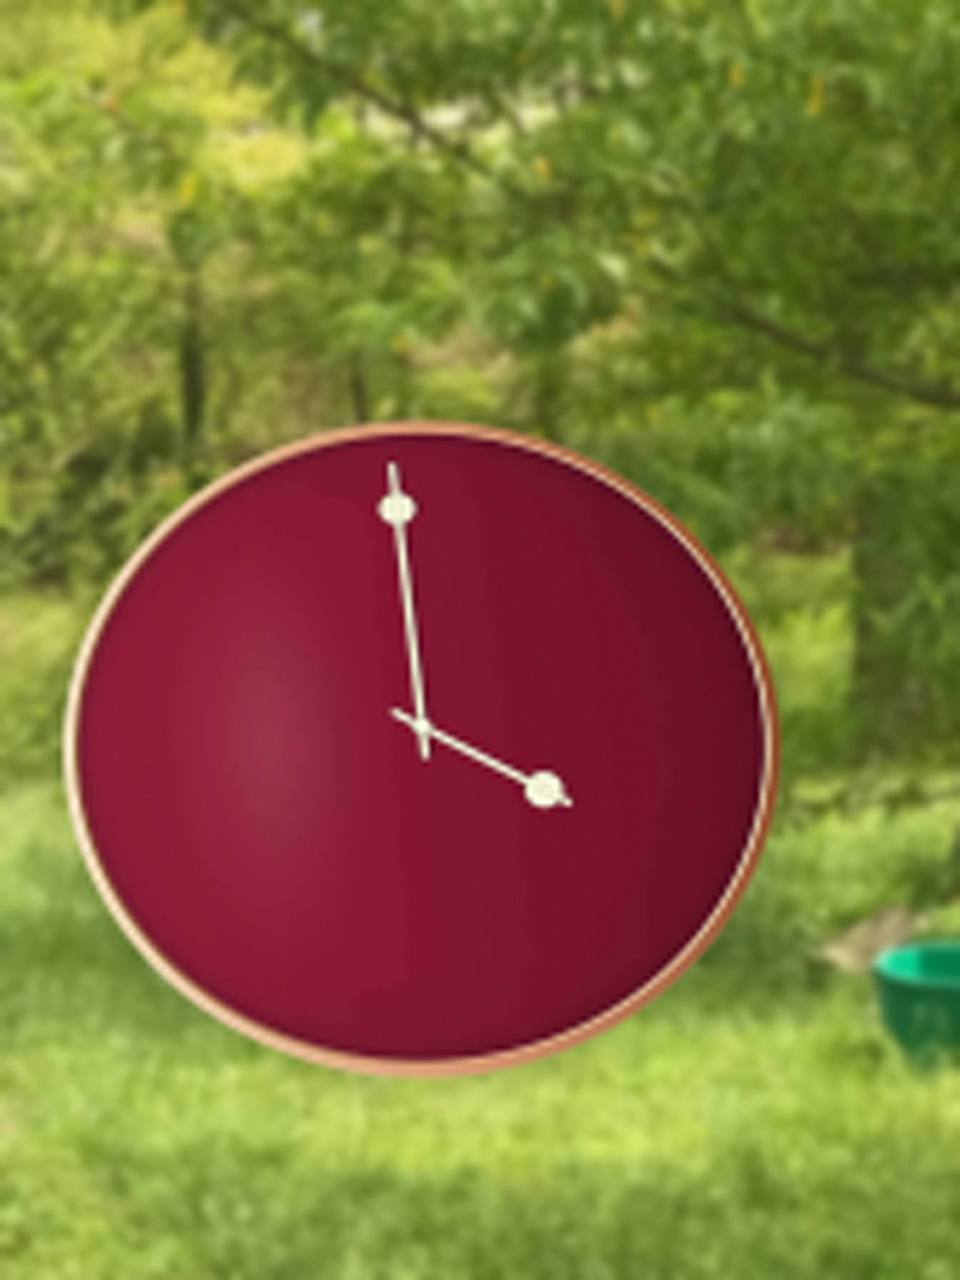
**3:59**
